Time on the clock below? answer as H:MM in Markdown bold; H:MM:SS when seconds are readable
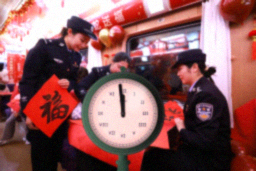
**11:59**
